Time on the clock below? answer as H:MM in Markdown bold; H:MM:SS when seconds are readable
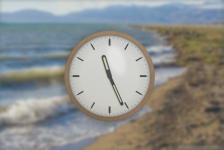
**11:26**
